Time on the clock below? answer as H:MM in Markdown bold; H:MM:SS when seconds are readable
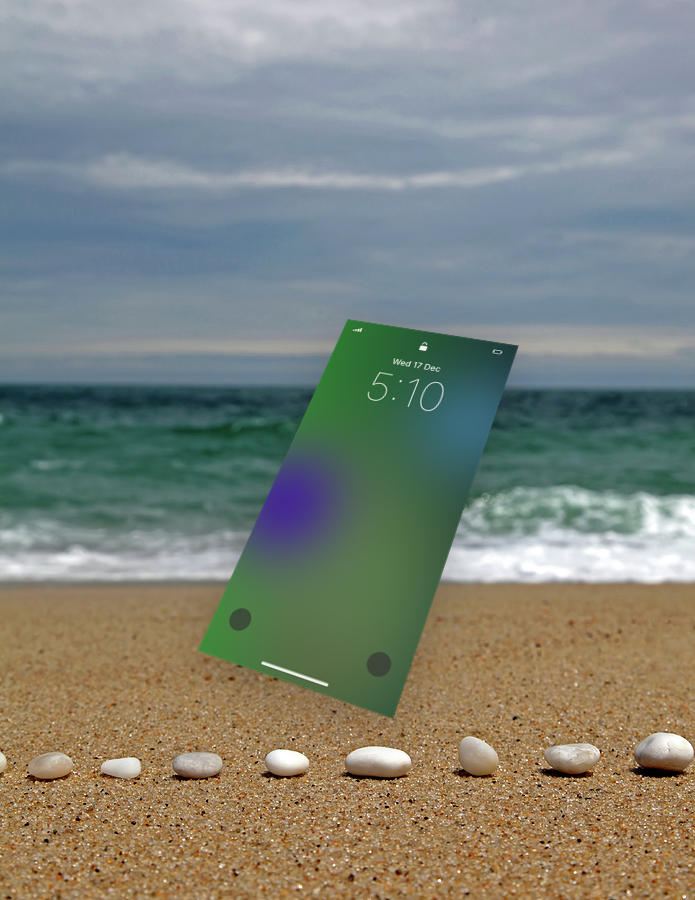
**5:10**
